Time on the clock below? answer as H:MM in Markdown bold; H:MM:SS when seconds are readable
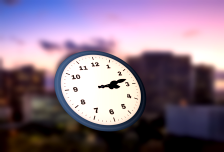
**3:13**
